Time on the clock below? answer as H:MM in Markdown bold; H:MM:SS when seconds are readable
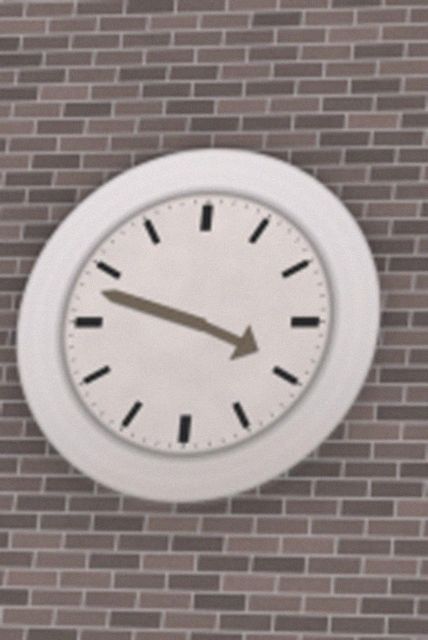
**3:48**
